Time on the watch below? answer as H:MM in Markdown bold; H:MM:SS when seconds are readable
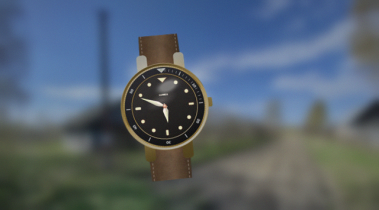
**5:49**
